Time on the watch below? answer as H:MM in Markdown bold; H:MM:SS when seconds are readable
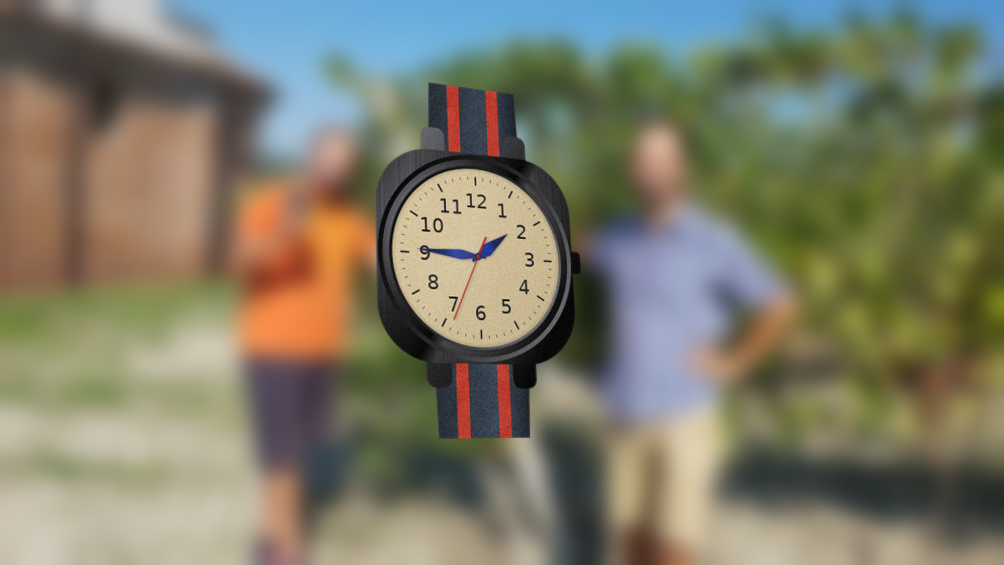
**1:45:34**
